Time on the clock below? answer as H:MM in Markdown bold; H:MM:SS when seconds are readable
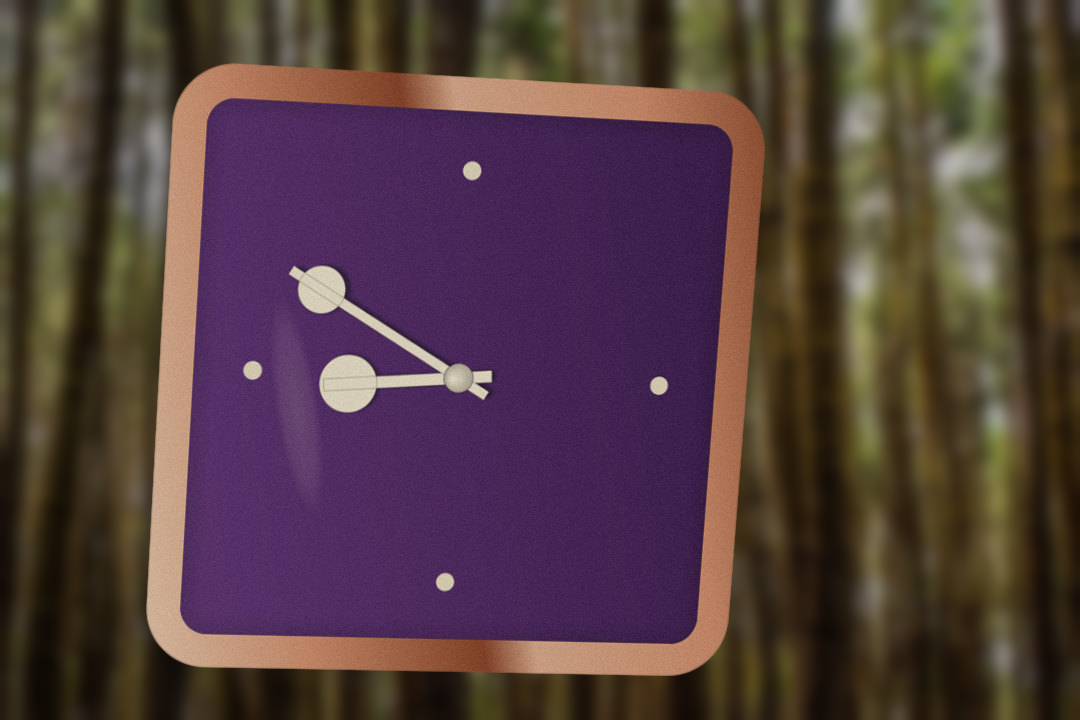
**8:50**
